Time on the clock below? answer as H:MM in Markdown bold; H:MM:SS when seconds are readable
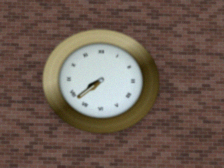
**7:38**
